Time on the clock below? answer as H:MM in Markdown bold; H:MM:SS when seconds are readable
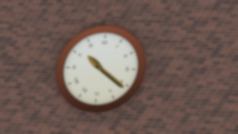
**10:21**
